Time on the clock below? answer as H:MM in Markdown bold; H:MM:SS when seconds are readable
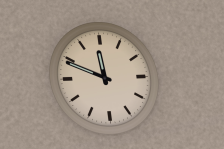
**11:49**
